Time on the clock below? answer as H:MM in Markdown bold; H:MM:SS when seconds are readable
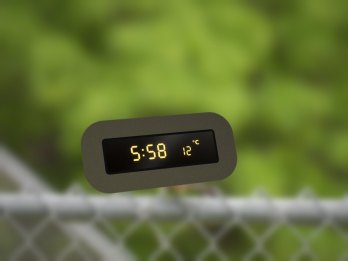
**5:58**
